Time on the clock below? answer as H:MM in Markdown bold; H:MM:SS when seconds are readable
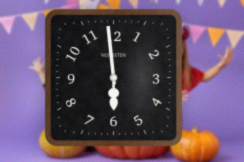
**5:59**
